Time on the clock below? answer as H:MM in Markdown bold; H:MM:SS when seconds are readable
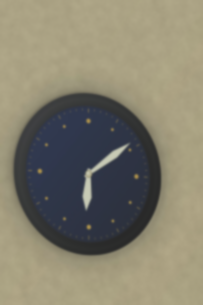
**6:09**
